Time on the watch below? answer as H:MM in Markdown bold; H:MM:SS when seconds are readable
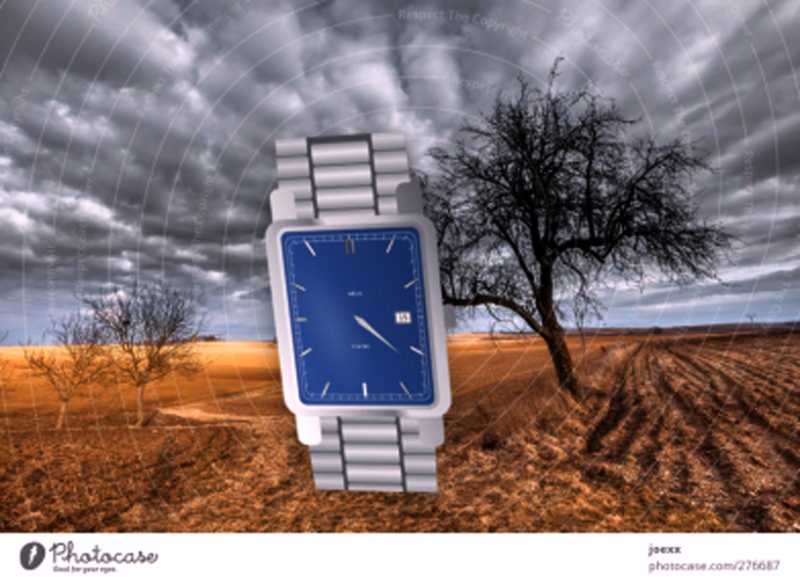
**4:22**
